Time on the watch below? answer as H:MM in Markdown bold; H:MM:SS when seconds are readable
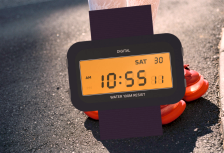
**10:55:11**
